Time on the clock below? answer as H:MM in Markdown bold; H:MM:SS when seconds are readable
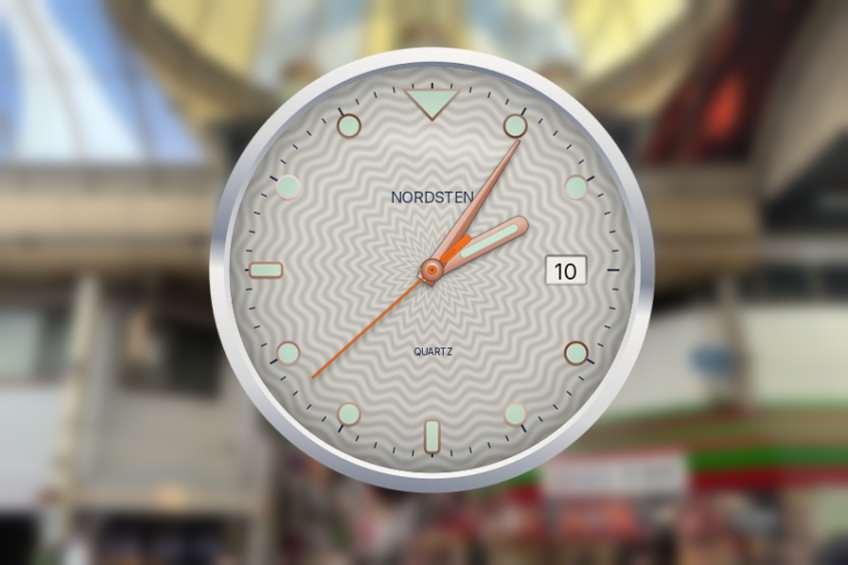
**2:05:38**
